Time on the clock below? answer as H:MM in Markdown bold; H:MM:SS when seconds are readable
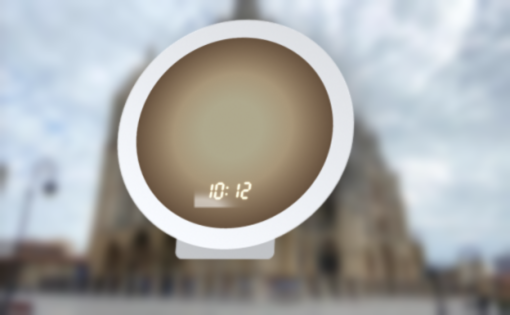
**10:12**
